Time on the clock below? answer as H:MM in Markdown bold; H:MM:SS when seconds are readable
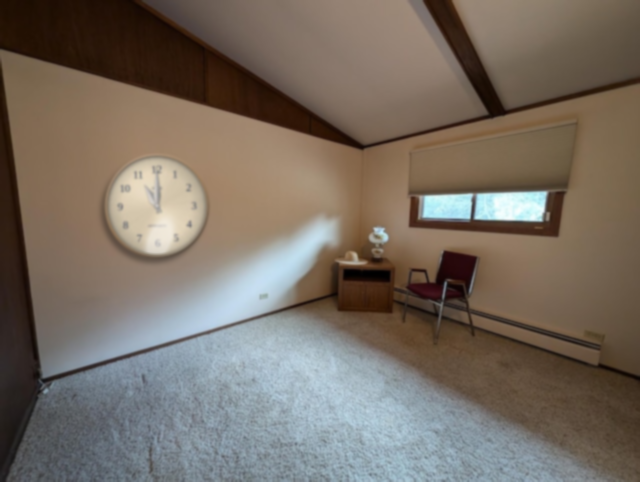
**11:00**
